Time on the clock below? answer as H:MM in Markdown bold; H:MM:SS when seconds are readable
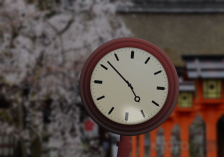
**4:52**
